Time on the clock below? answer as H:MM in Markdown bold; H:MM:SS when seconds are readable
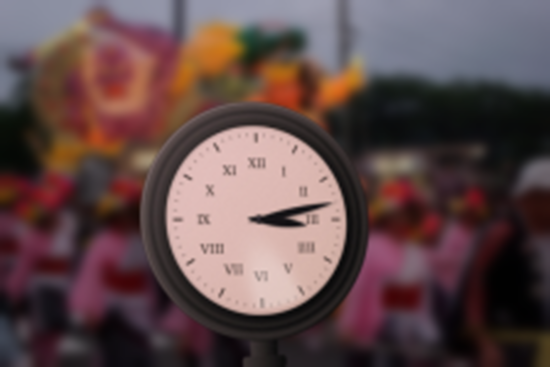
**3:13**
